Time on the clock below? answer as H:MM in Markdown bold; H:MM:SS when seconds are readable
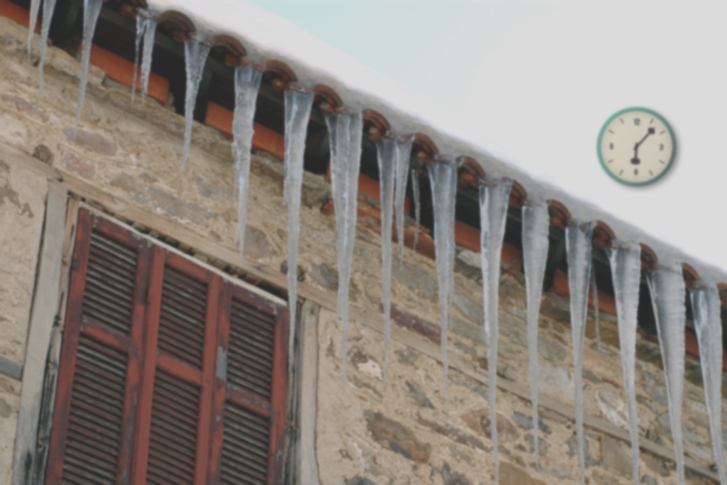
**6:07**
